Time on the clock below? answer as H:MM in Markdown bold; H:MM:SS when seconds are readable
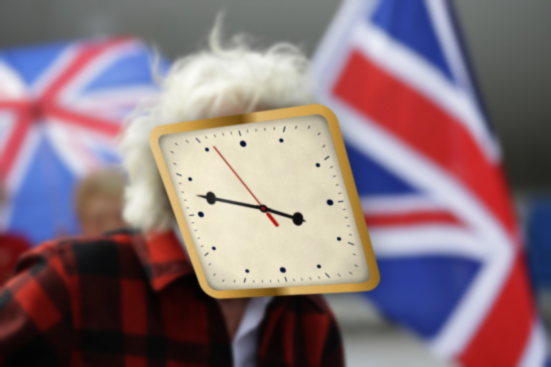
**3:47:56**
